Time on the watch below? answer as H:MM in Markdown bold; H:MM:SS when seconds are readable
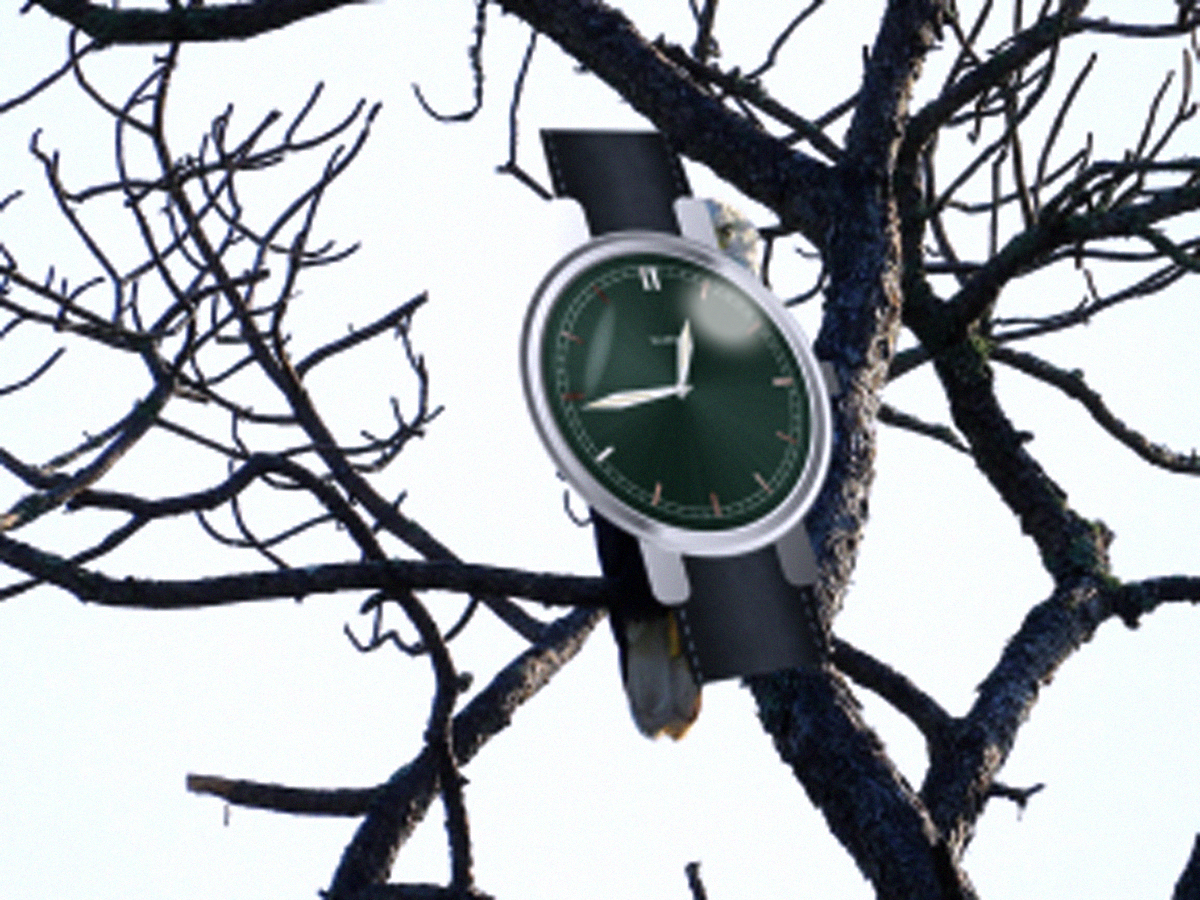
**12:44**
